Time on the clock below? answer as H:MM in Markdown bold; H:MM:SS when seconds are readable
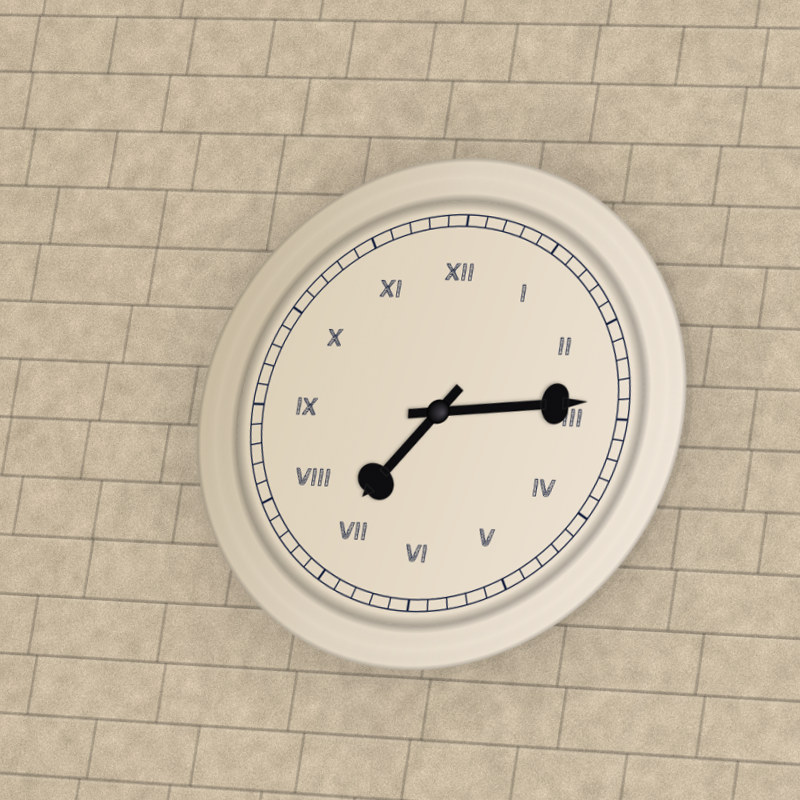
**7:14**
